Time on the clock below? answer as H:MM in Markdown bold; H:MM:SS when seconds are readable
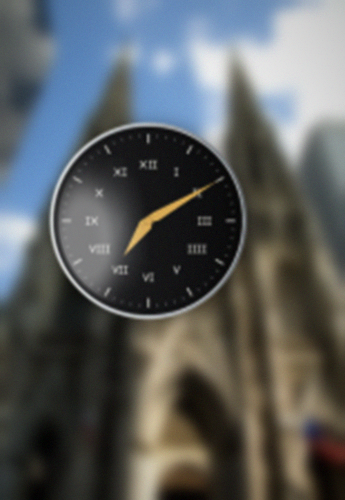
**7:10**
